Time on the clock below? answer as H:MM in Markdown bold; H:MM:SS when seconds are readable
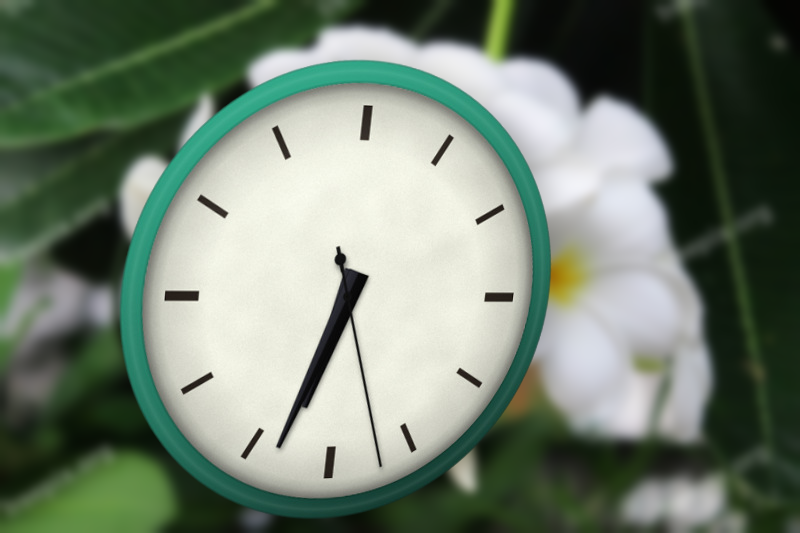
**6:33:27**
